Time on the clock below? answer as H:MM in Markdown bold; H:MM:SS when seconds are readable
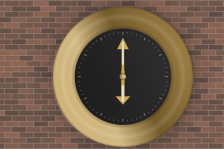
**6:00**
